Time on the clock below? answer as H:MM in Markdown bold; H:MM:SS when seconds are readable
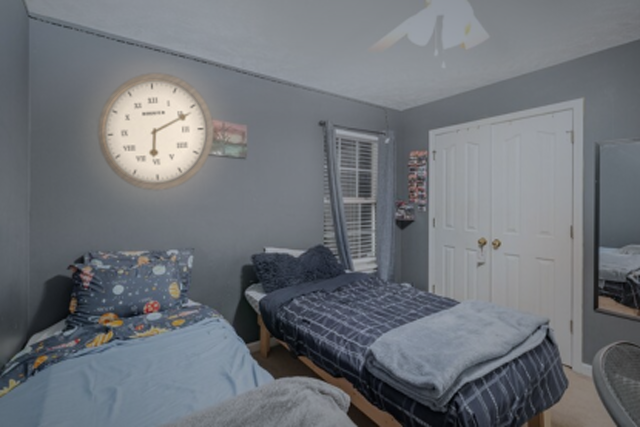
**6:11**
